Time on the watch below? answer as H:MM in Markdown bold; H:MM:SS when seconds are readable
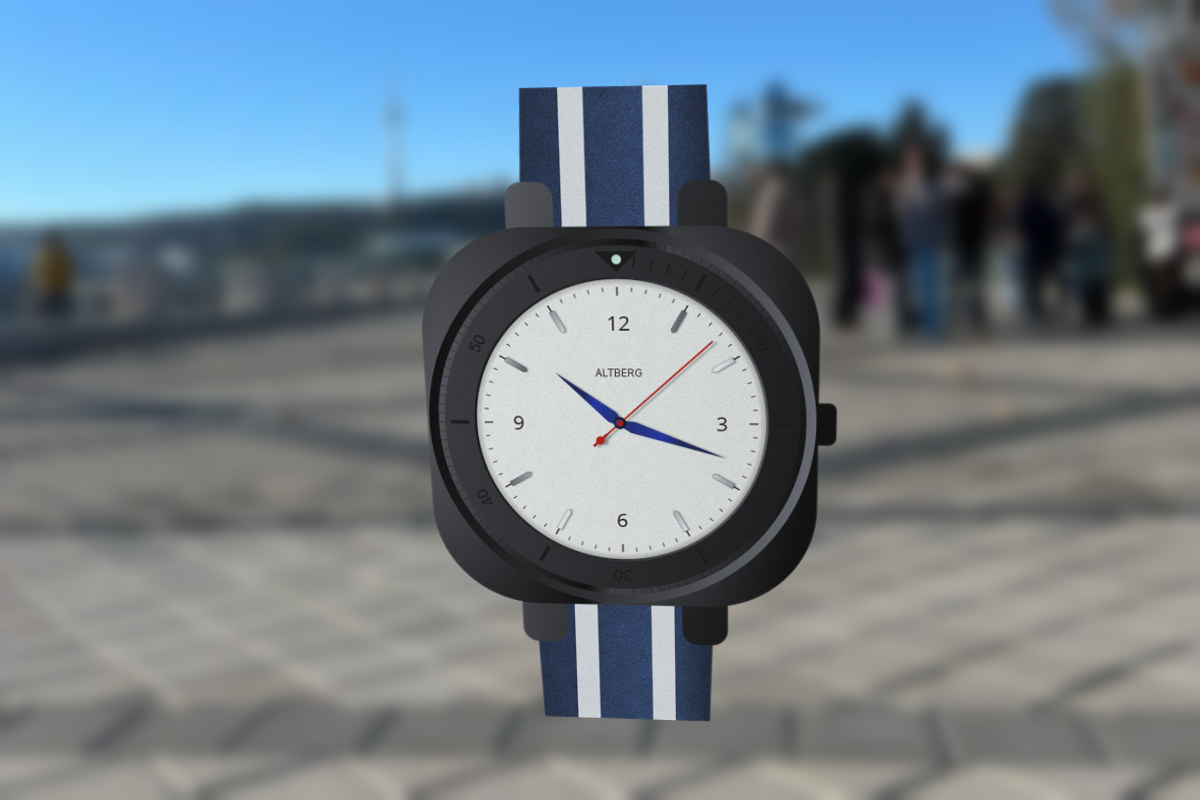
**10:18:08**
